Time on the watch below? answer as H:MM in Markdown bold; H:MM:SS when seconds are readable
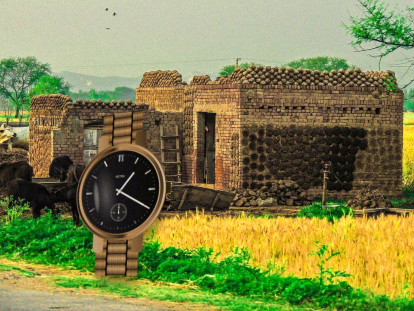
**1:20**
